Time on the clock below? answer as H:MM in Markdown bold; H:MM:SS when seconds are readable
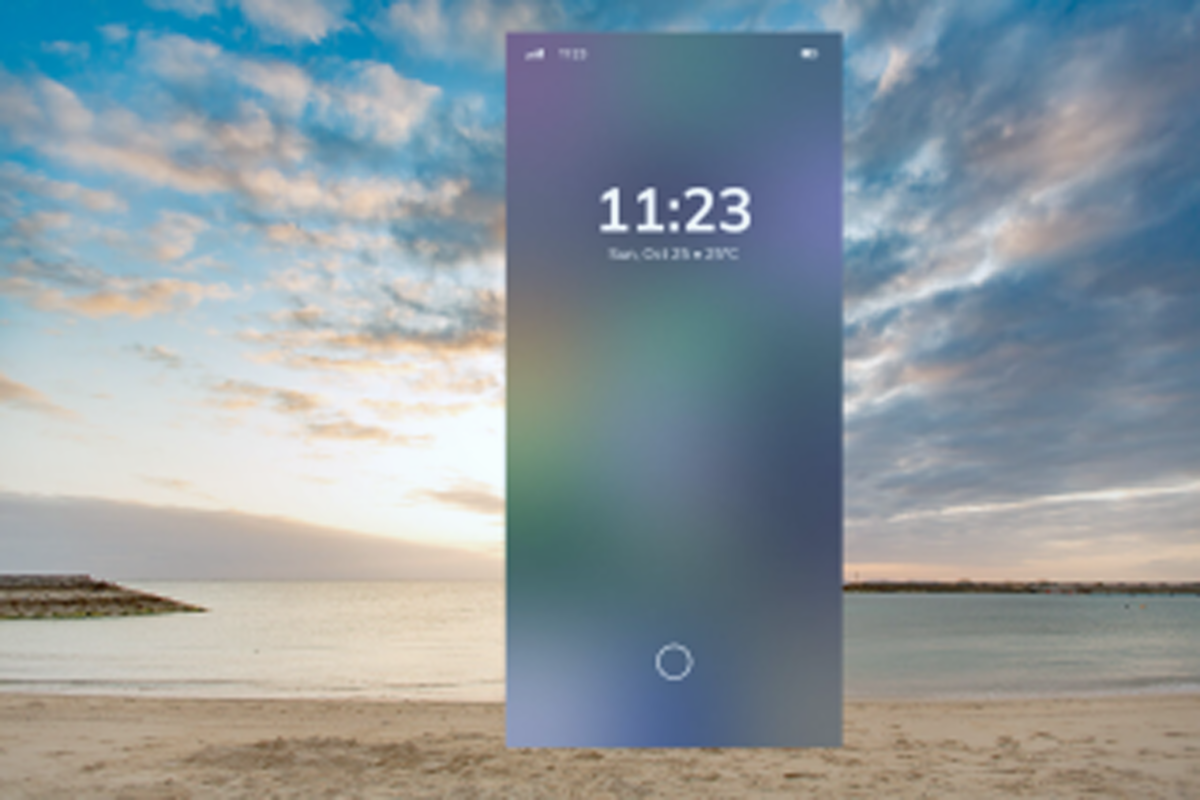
**11:23**
